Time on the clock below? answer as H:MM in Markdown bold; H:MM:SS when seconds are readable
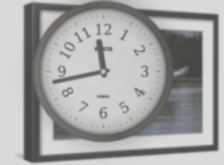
**11:43**
